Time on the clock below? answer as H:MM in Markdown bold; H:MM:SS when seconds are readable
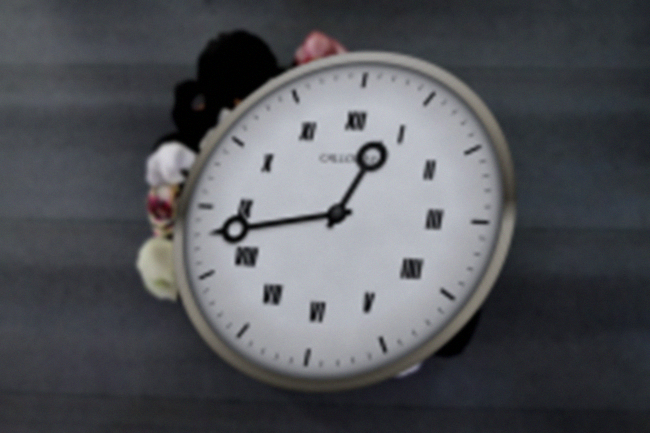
**12:43**
